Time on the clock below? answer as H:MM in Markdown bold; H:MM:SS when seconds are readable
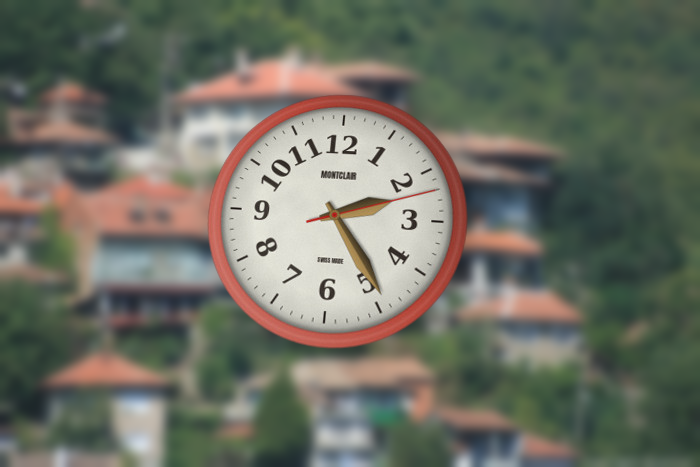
**2:24:12**
